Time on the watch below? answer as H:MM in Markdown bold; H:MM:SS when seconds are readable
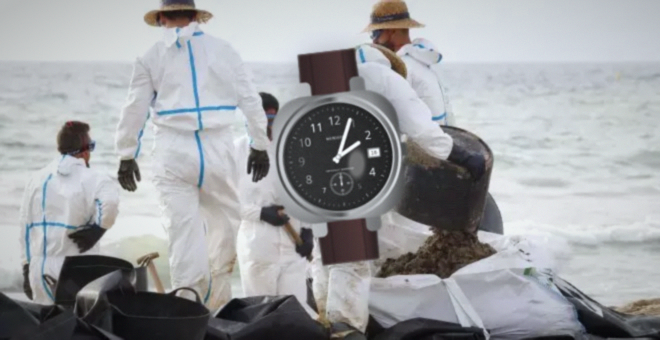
**2:04**
